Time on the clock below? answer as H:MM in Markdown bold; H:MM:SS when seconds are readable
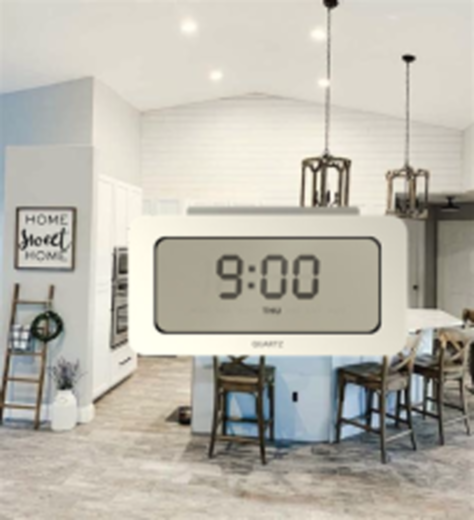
**9:00**
